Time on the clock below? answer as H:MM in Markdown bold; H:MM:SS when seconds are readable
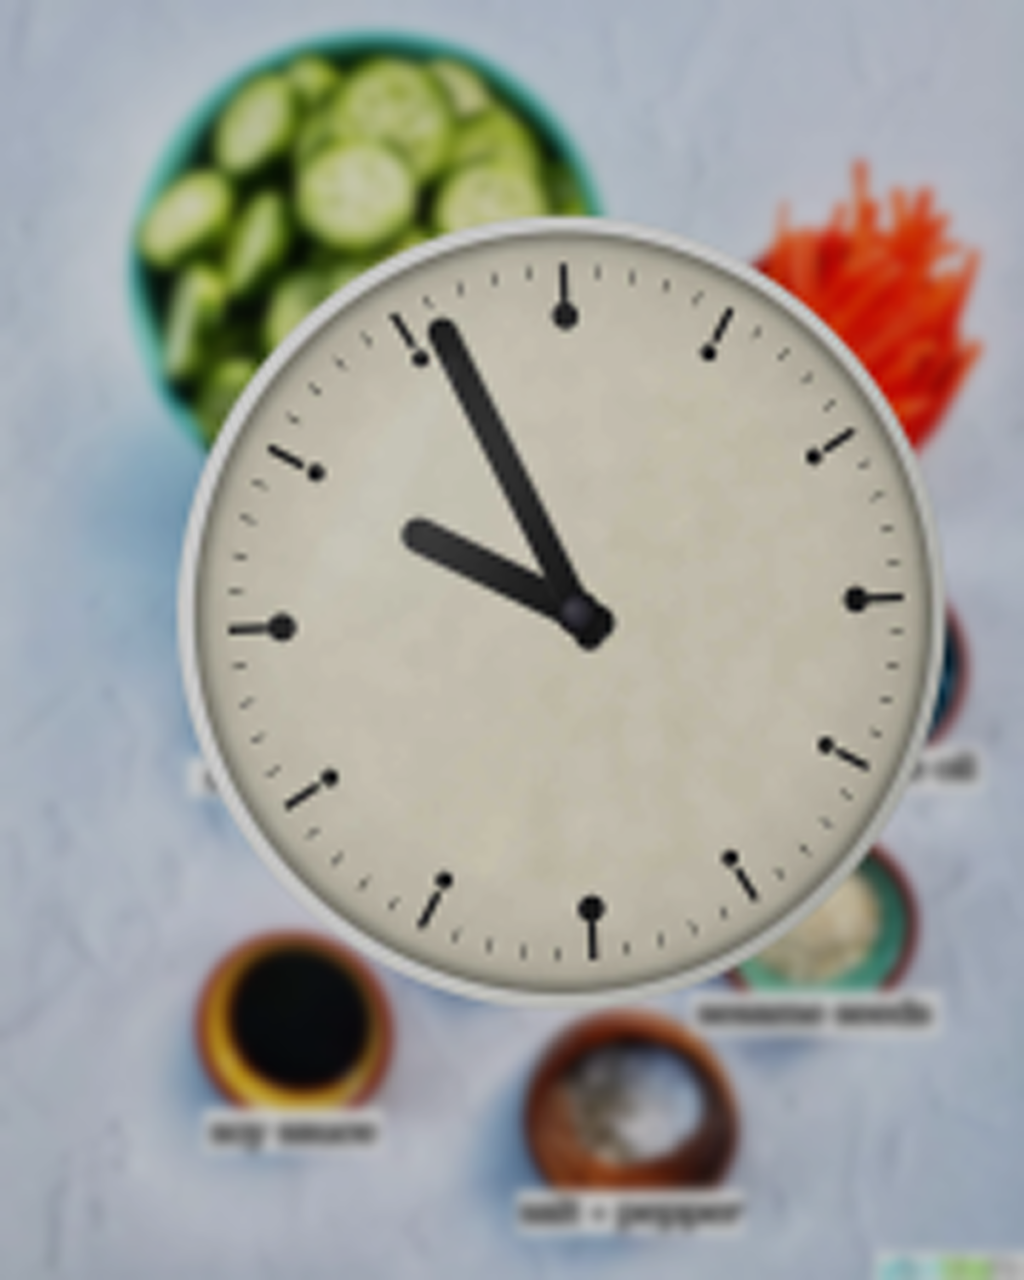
**9:56**
